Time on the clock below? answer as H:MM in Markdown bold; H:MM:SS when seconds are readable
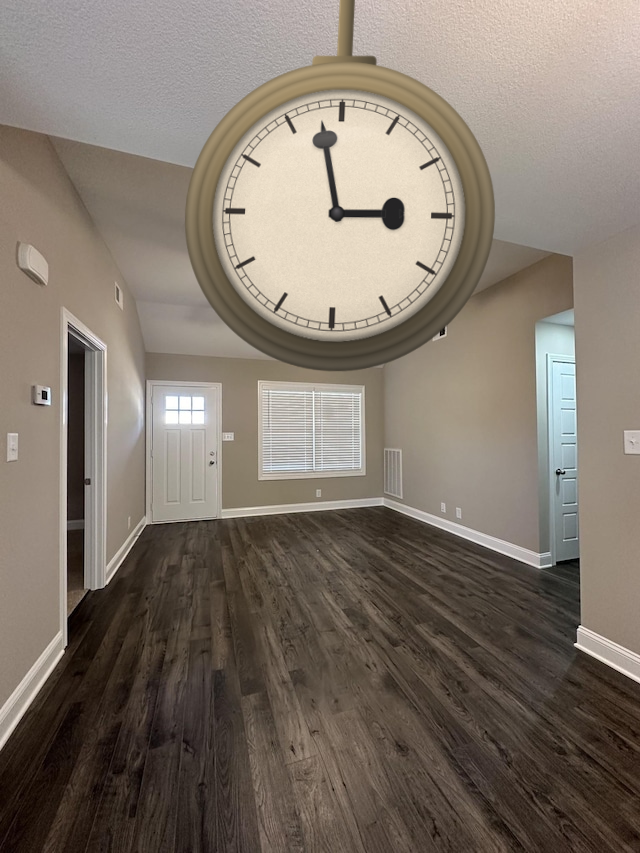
**2:58**
